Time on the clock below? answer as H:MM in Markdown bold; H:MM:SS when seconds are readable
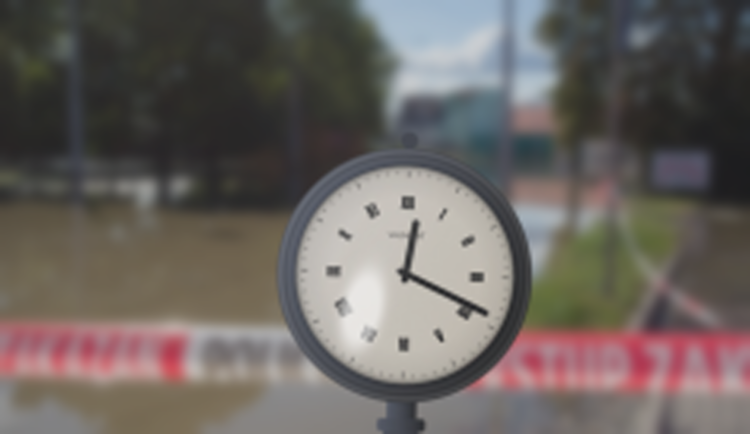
**12:19**
